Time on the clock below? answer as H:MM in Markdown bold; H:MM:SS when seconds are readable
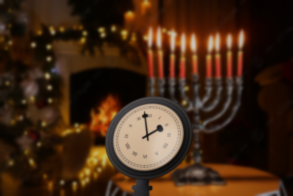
**1:58**
